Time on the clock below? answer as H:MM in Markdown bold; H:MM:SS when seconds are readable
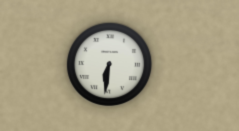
**6:31**
